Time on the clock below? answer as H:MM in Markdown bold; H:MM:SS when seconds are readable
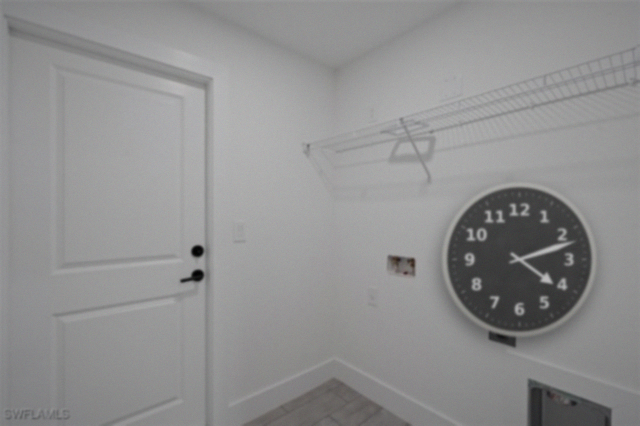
**4:12**
